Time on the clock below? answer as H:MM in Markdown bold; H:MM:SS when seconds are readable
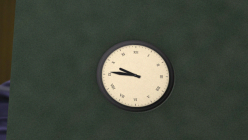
**9:46**
